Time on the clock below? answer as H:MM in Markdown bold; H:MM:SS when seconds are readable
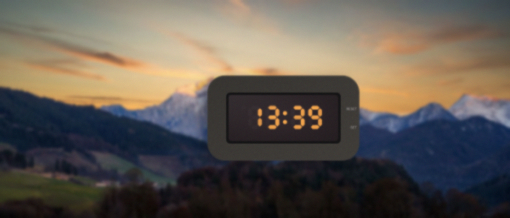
**13:39**
